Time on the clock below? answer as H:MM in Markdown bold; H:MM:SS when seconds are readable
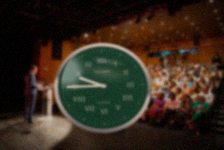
**9:45**
